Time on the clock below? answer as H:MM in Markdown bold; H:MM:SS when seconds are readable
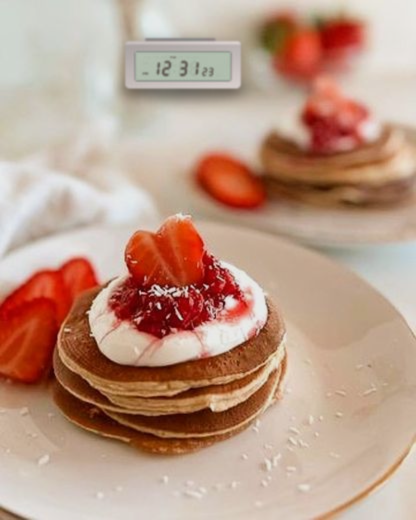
**12:31**
